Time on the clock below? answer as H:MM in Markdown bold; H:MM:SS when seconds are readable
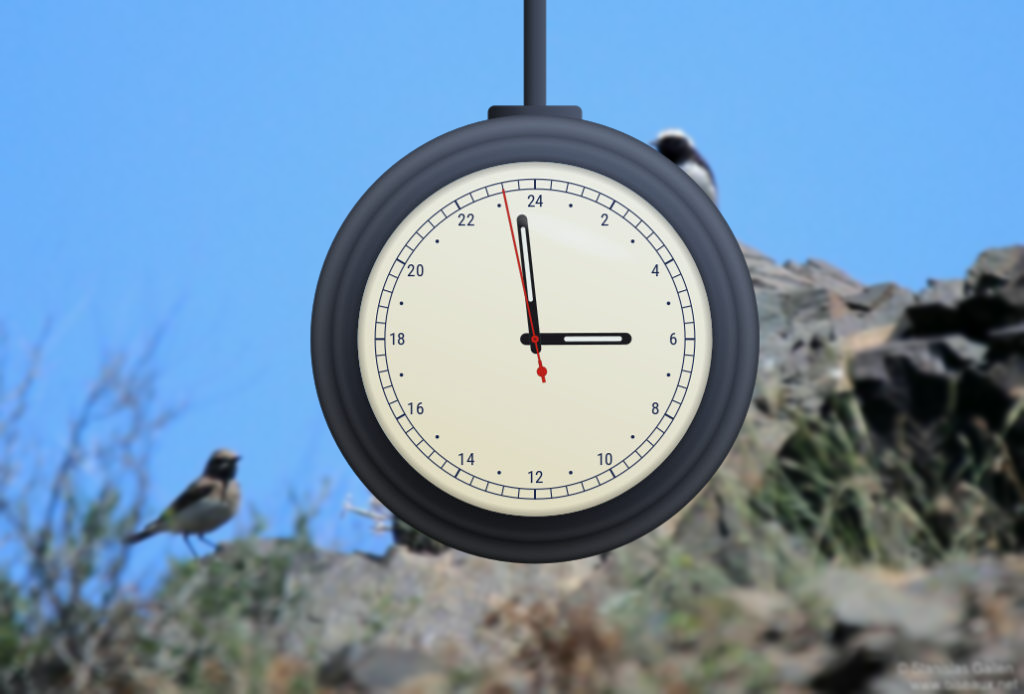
**5:58:58**
